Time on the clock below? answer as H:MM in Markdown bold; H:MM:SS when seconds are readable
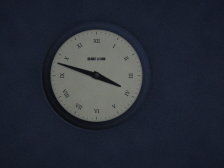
**3:48**
